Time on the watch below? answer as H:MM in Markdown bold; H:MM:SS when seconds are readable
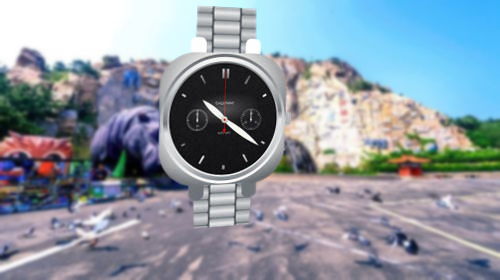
**10:21**
